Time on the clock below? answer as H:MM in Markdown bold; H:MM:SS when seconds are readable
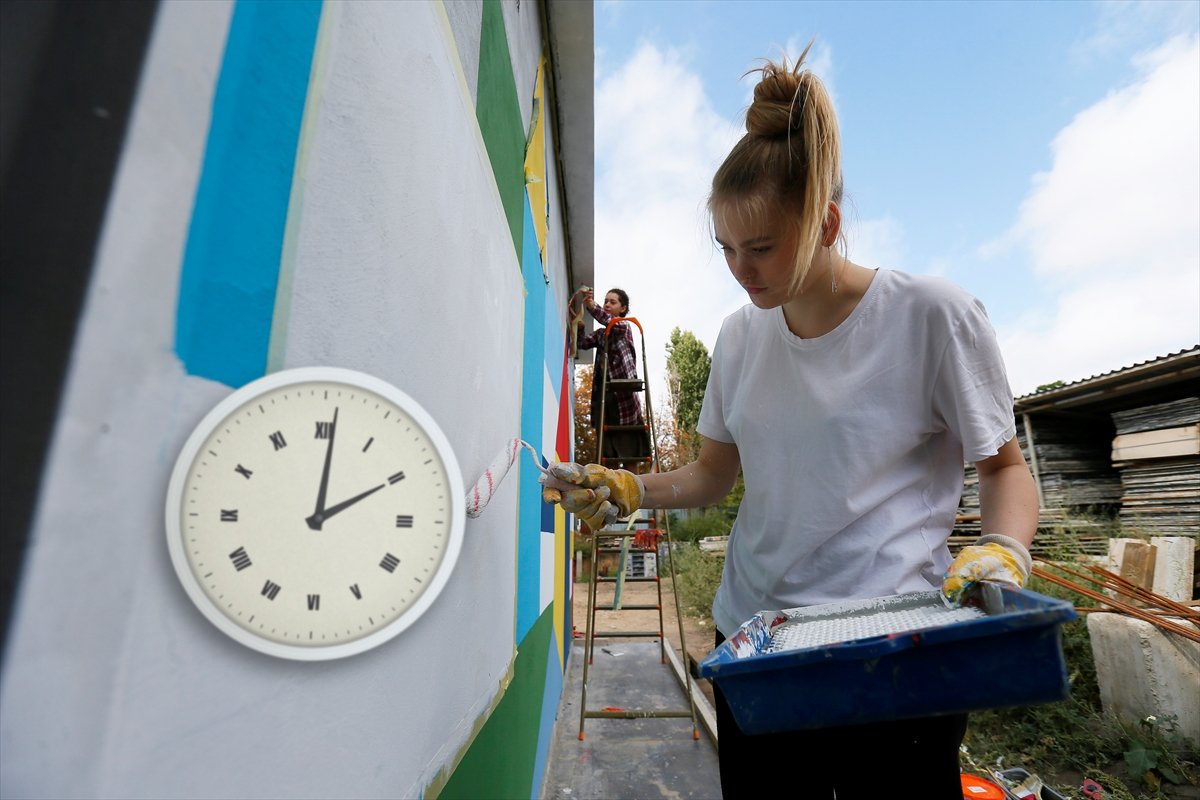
**2:01**
